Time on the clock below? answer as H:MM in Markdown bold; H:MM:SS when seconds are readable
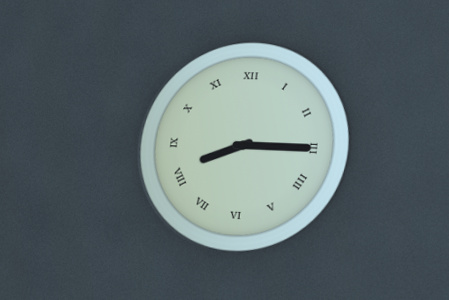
**8:15**
